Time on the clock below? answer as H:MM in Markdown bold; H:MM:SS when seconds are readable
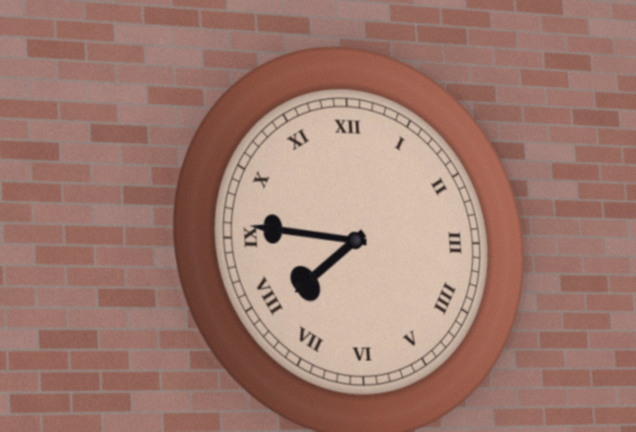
**7:46**
